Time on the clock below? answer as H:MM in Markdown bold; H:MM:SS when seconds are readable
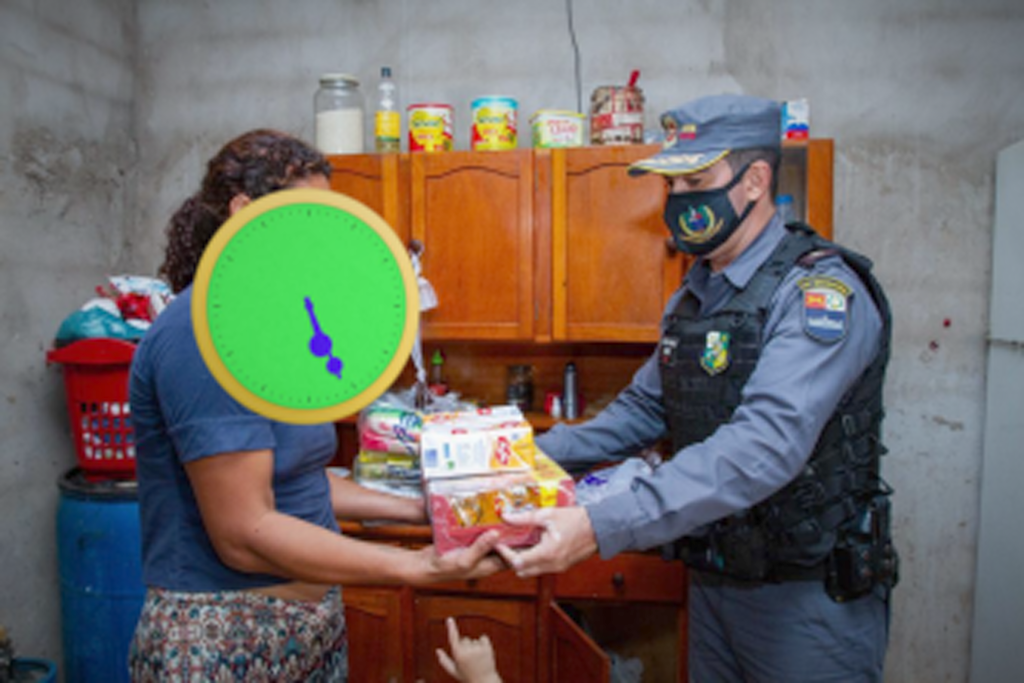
**5:26**
